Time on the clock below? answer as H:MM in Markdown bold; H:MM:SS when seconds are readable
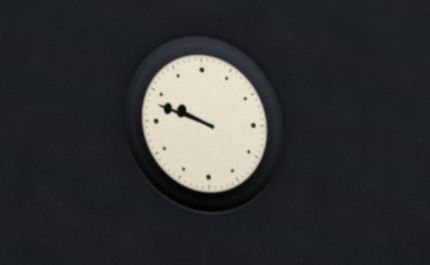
**9:48**
